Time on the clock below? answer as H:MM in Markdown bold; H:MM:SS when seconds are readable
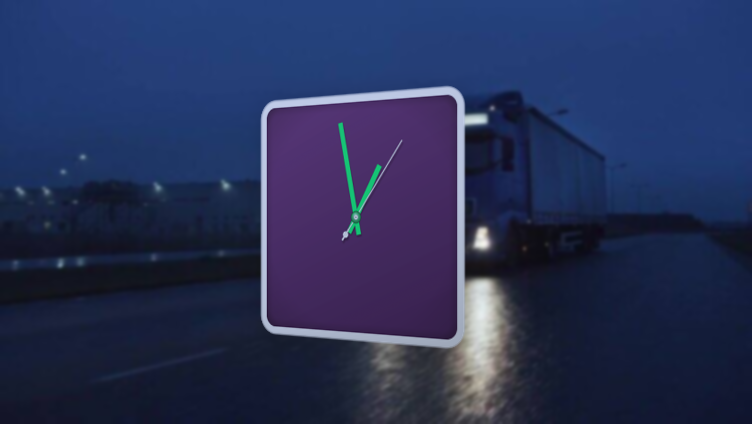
**12:58:06**
